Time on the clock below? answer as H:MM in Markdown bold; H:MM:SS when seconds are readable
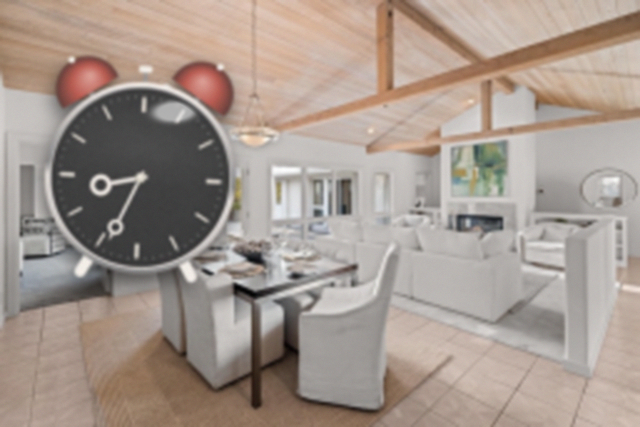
**8:34**
